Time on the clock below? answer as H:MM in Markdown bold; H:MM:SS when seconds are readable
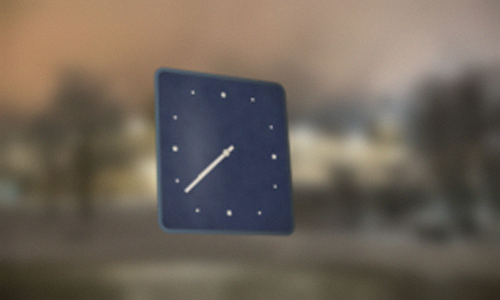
**7:38**
